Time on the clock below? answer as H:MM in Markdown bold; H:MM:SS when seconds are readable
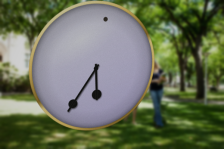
**5:34**
